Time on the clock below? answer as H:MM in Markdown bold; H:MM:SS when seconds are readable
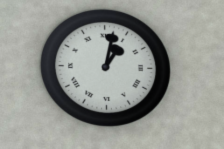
**1:02**
